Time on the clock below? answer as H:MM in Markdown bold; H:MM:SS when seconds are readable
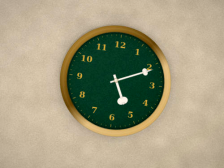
**5:11**
